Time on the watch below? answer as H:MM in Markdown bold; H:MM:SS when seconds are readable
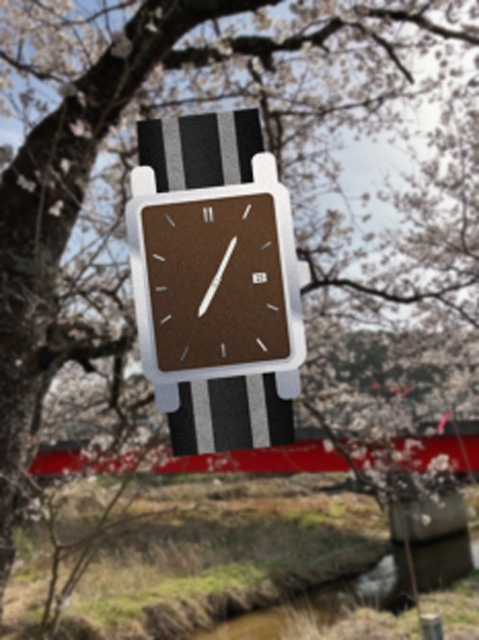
**7:05**
